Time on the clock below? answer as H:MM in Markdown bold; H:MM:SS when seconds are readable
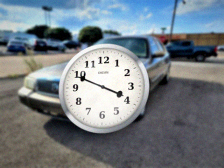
**3:49**
